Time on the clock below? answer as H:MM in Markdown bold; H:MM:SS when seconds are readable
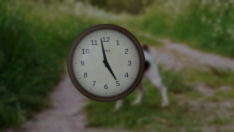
**4:58**
